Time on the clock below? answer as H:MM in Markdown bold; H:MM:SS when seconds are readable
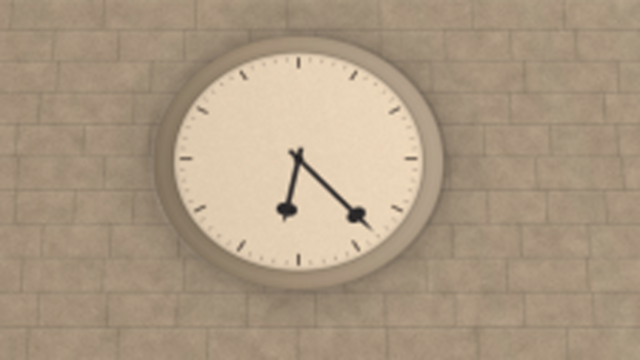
**6:23**
